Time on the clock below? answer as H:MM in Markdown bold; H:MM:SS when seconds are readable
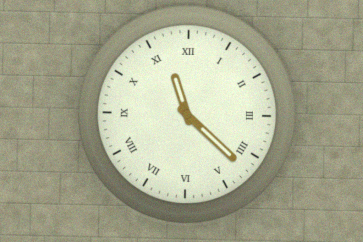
**11:22**
